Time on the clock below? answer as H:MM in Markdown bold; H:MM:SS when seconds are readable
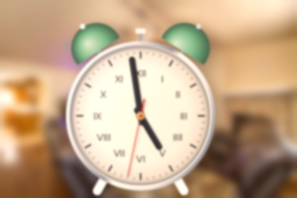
**4:58:32**
